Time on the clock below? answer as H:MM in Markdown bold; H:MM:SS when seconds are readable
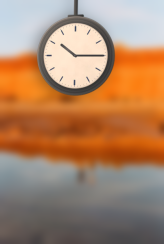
**10:15**
